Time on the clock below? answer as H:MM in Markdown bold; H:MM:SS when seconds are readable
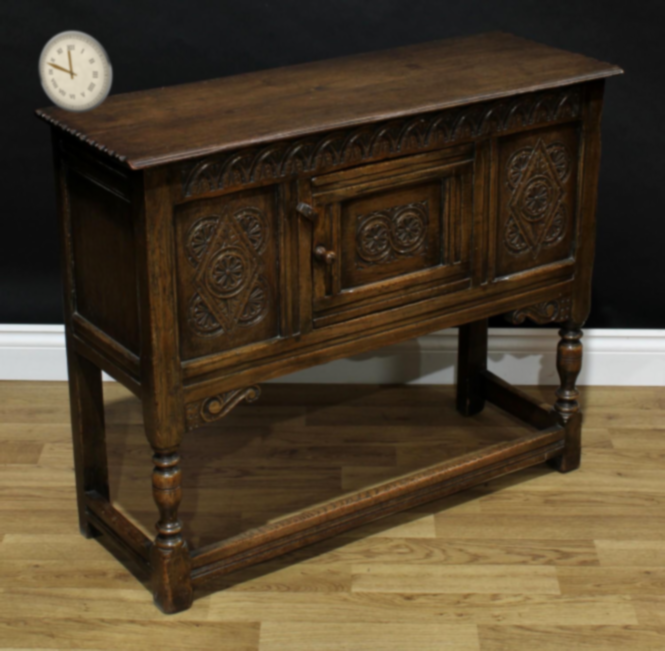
**11:48**
